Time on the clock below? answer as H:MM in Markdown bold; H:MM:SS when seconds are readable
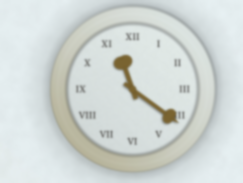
**11:21**
